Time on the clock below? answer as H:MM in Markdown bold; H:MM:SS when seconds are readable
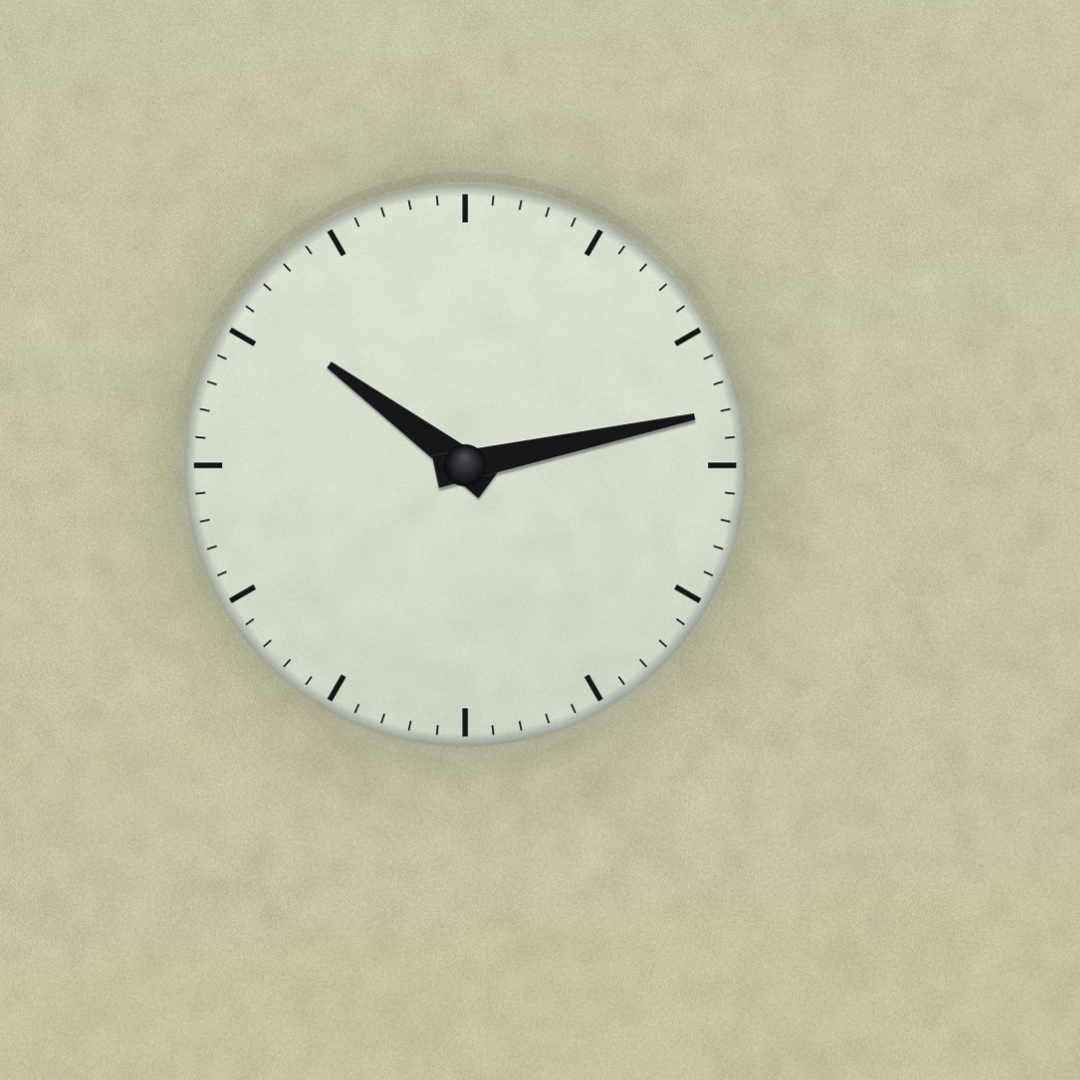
**10:13**
